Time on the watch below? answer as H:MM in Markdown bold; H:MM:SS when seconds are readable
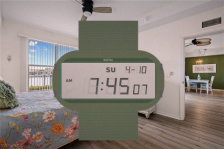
**7:45:07**
